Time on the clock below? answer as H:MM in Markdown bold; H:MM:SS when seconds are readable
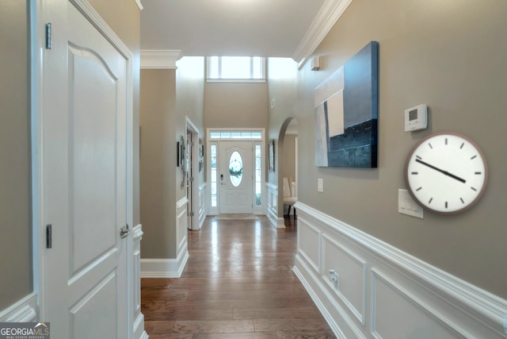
**3:49**
